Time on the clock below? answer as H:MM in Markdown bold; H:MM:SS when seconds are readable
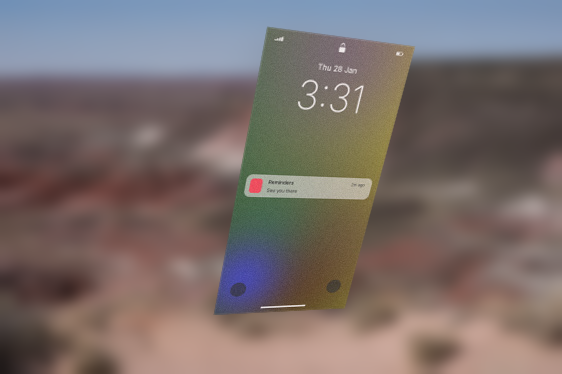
**3:31**
